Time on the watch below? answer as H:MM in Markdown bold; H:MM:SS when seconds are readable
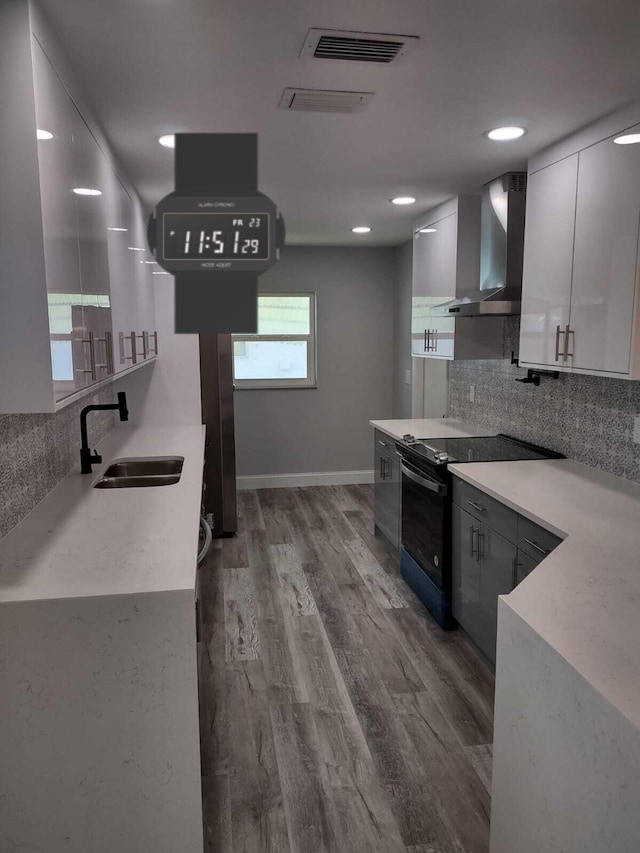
**11:51:29**
